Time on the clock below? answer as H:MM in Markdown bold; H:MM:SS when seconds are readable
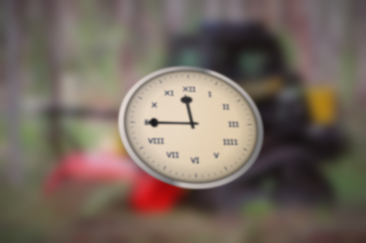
**11:45**
